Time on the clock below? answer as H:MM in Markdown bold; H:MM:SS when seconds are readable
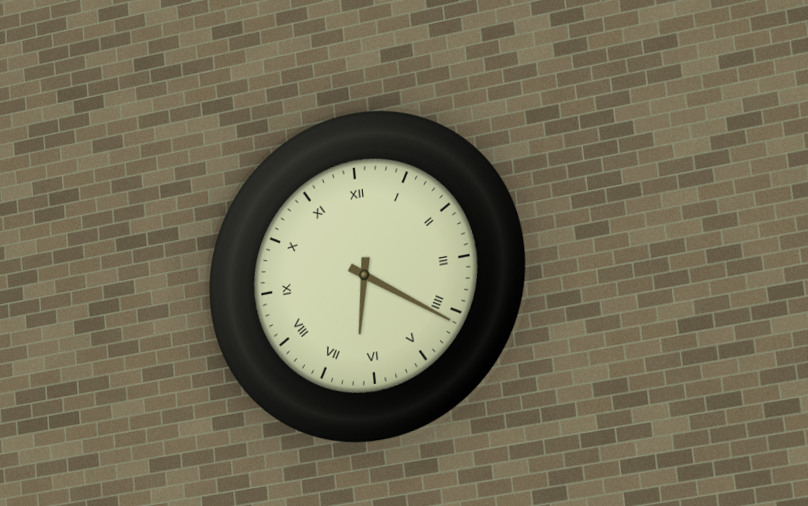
**6:21**
